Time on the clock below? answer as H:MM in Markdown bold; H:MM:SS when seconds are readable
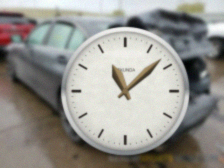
**11:08**
